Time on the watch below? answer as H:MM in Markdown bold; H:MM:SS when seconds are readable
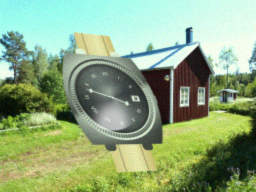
**3:48**
